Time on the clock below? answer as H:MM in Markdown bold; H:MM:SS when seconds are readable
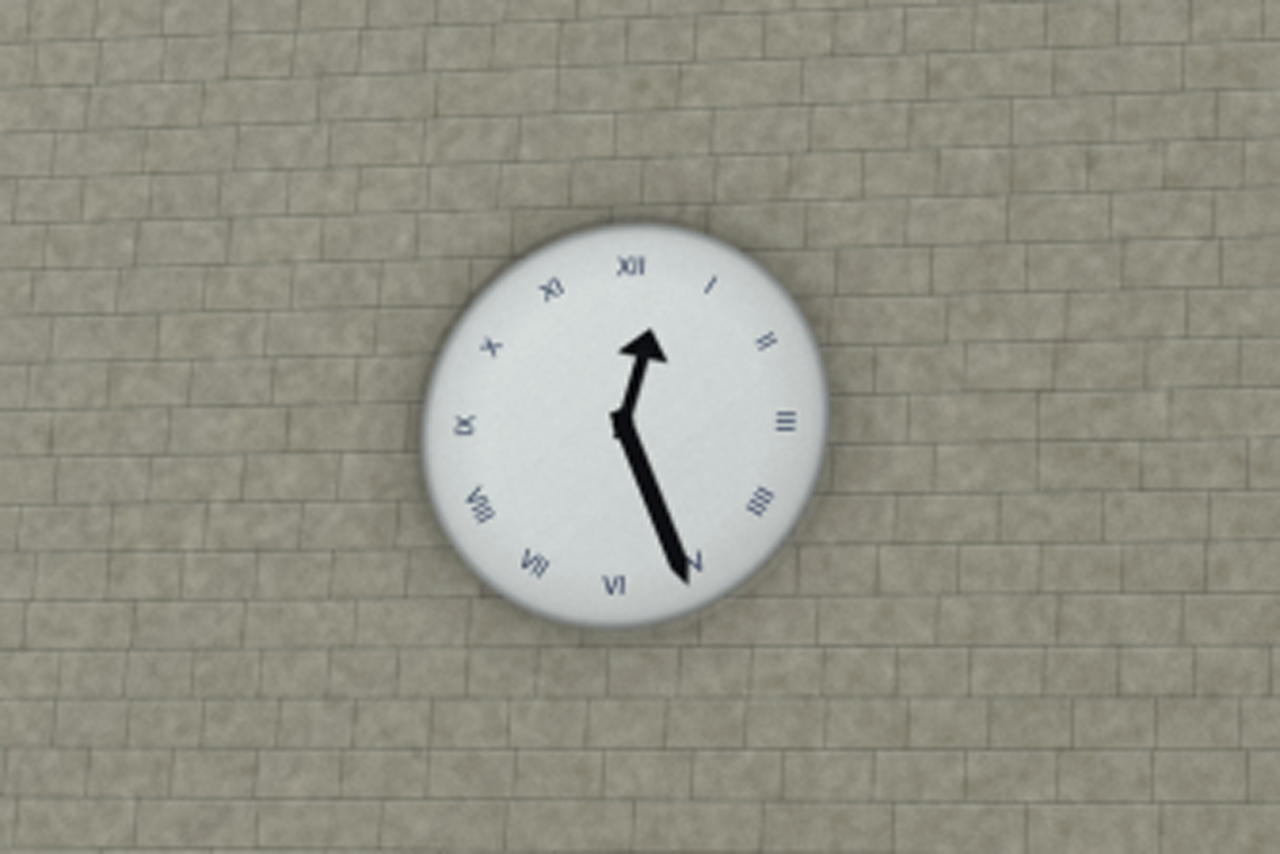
**12:26**
